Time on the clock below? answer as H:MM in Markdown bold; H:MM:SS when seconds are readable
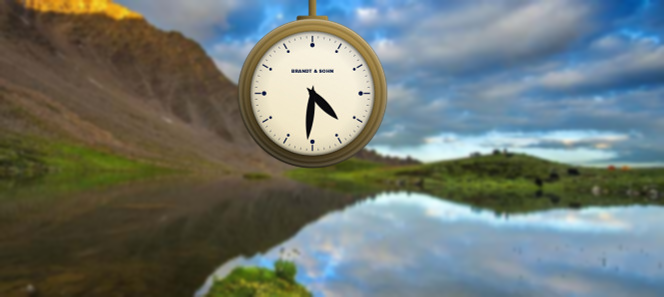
**4:31**
